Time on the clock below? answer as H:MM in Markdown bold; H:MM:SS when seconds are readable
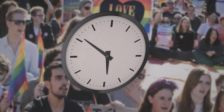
**5:51**
